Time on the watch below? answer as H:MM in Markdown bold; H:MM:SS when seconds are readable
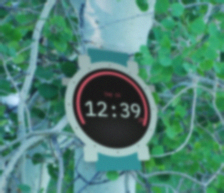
**12:39**
